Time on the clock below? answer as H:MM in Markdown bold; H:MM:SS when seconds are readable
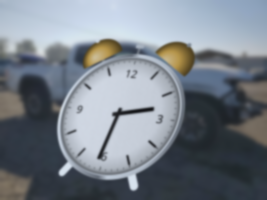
**2:31**
